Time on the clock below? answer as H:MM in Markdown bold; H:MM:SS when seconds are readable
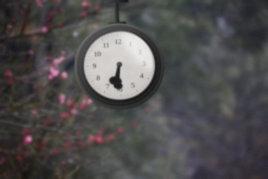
**6:31**
